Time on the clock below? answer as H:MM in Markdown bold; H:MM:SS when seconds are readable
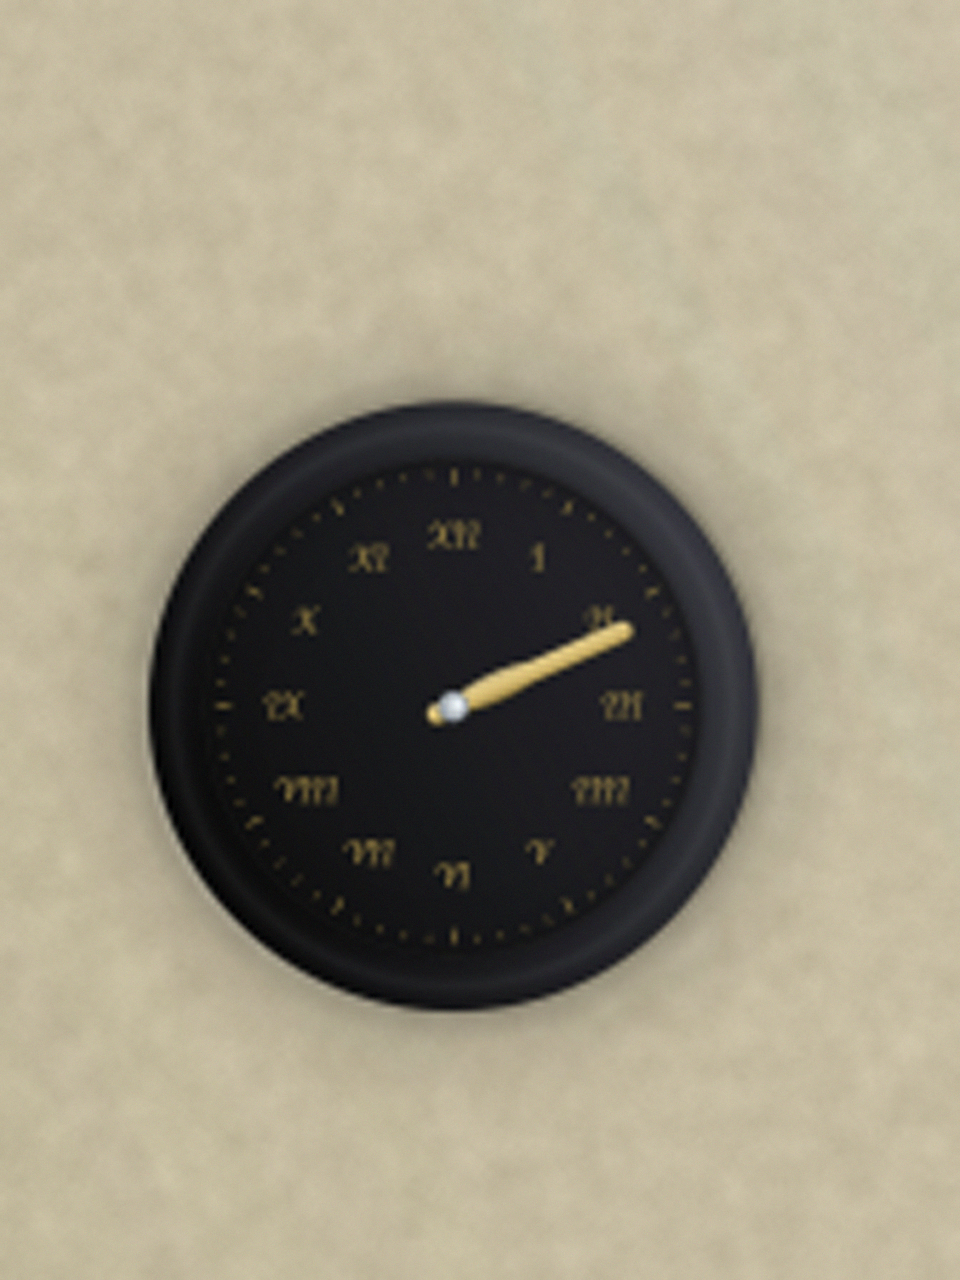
**2:11**
